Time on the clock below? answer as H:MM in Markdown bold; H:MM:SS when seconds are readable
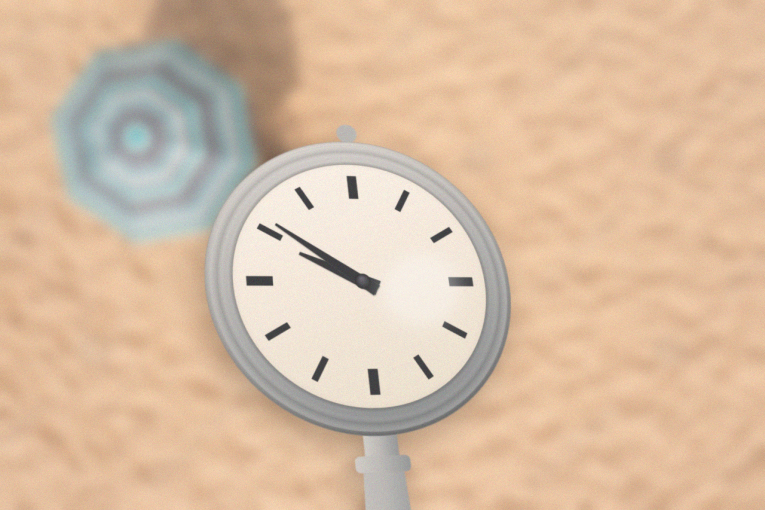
**9:51**
